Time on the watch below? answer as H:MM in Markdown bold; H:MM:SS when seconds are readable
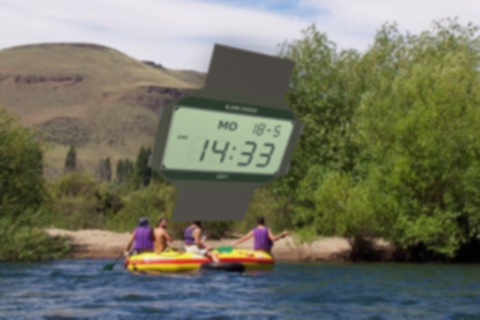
**14:33**
